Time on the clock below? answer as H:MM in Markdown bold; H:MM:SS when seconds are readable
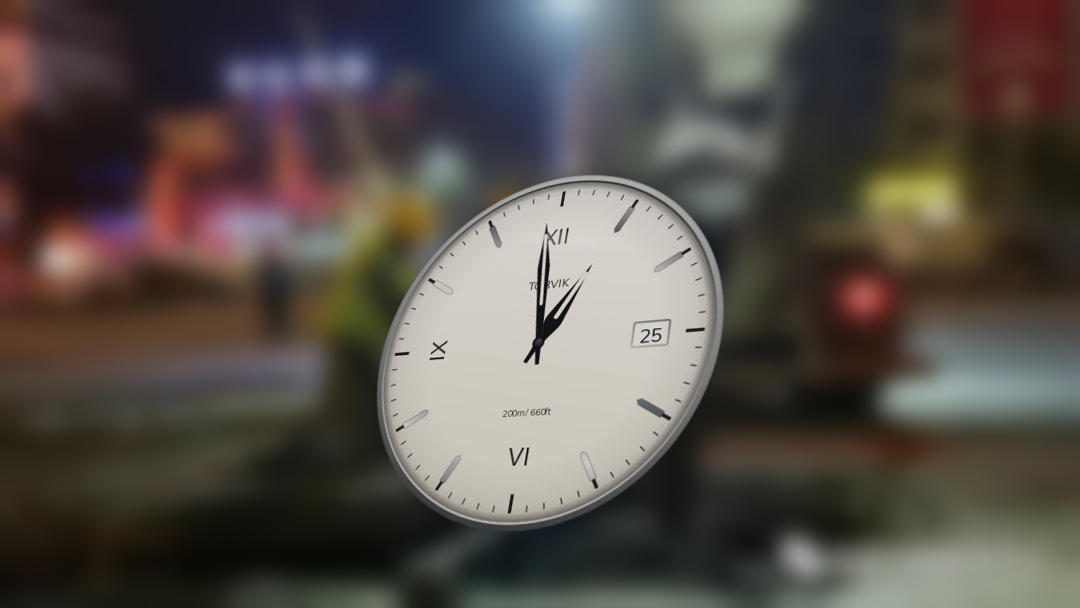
**12:59**
